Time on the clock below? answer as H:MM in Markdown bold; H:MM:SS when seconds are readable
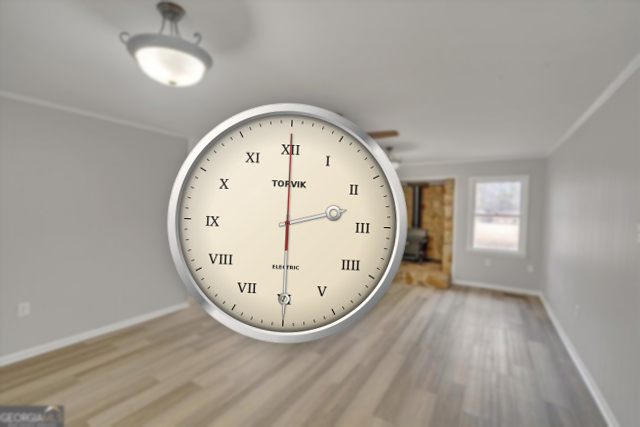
**2:30:00**
